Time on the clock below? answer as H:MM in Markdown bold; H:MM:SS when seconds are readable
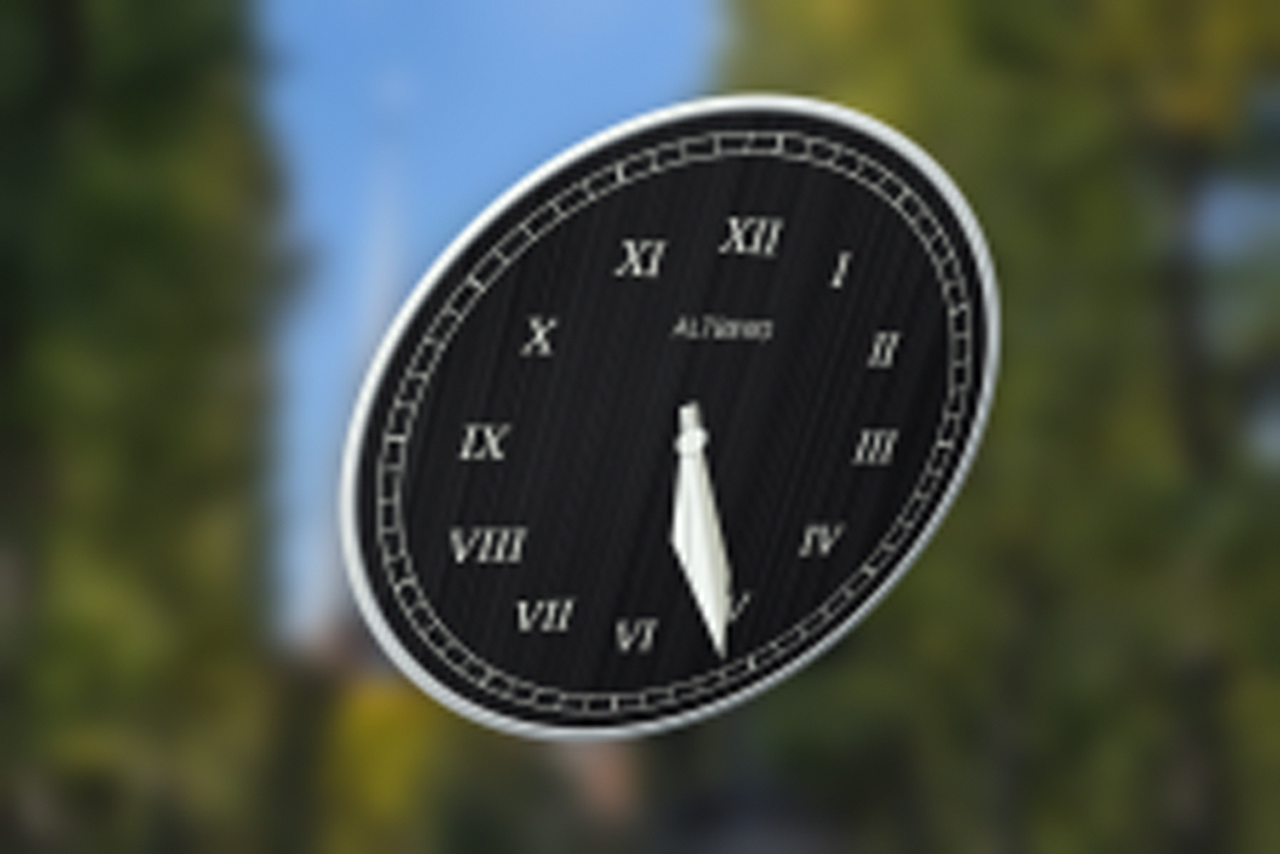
**5:26**
